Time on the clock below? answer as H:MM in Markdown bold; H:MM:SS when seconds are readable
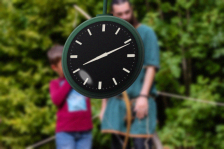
**8:11**
